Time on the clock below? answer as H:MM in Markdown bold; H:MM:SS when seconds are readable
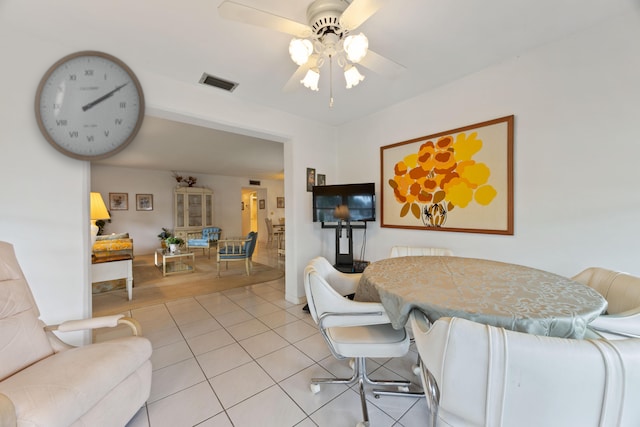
**2:10**
